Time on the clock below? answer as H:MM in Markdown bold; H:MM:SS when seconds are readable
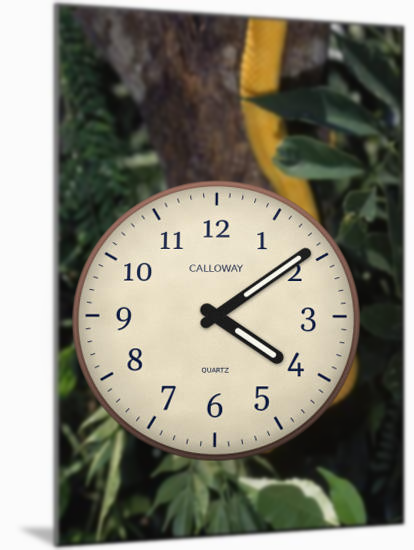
**4:09**
